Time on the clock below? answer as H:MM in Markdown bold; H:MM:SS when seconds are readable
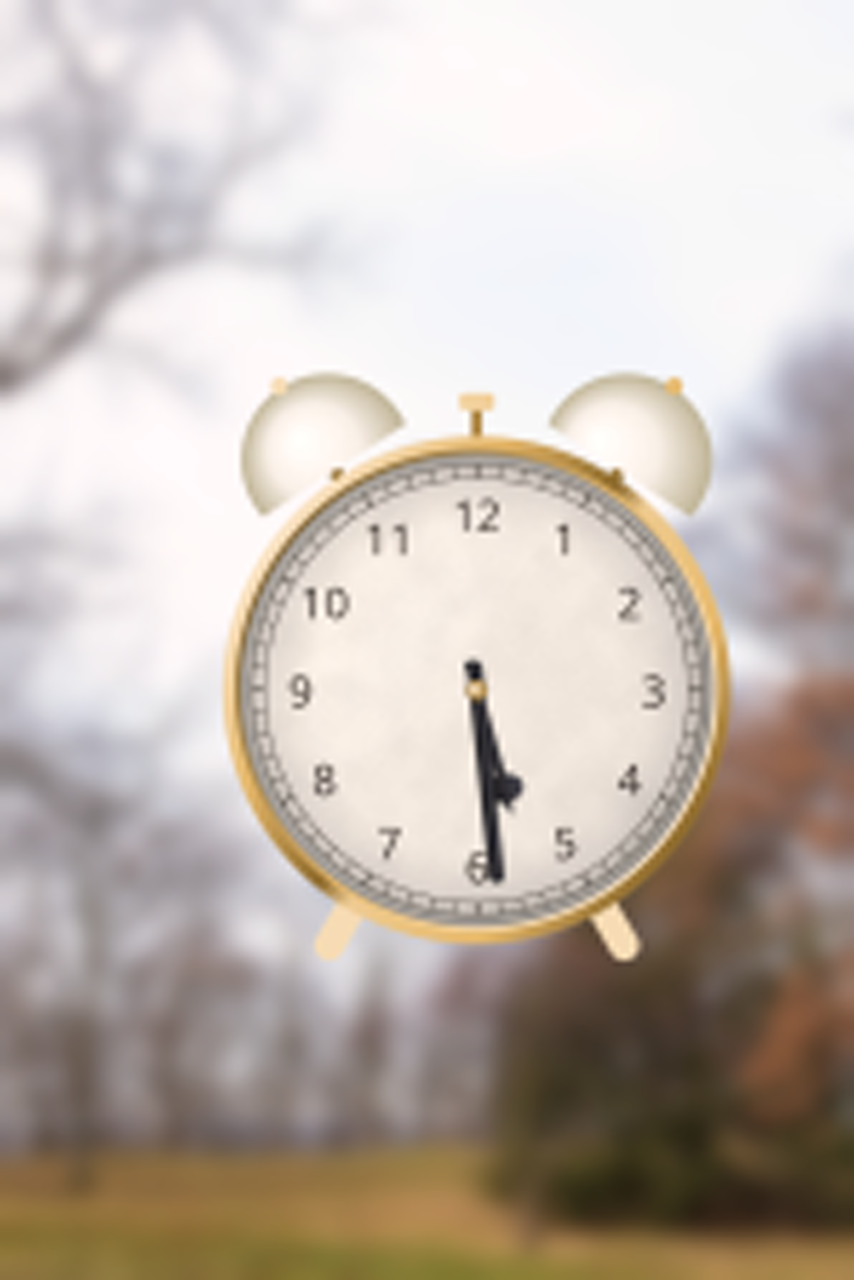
**5:29**
